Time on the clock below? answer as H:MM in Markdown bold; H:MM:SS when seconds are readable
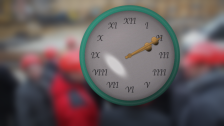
**2:10**
